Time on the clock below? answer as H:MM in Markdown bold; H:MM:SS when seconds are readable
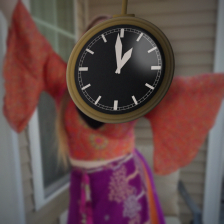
**12:59**
